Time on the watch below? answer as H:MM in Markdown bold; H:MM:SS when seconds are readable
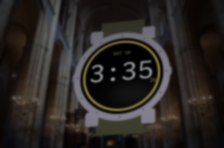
**3:35**
